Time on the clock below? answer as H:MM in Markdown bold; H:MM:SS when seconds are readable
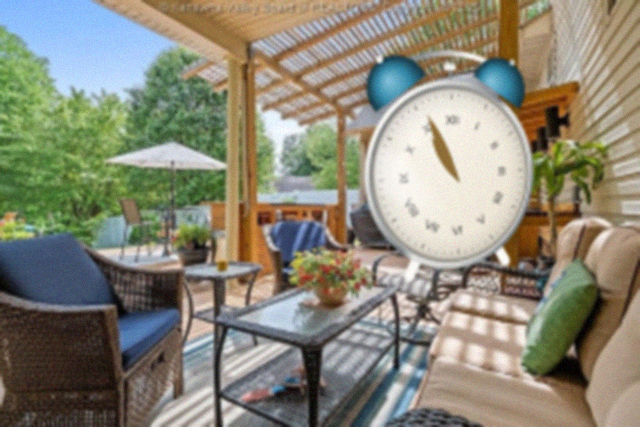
**10:56**
